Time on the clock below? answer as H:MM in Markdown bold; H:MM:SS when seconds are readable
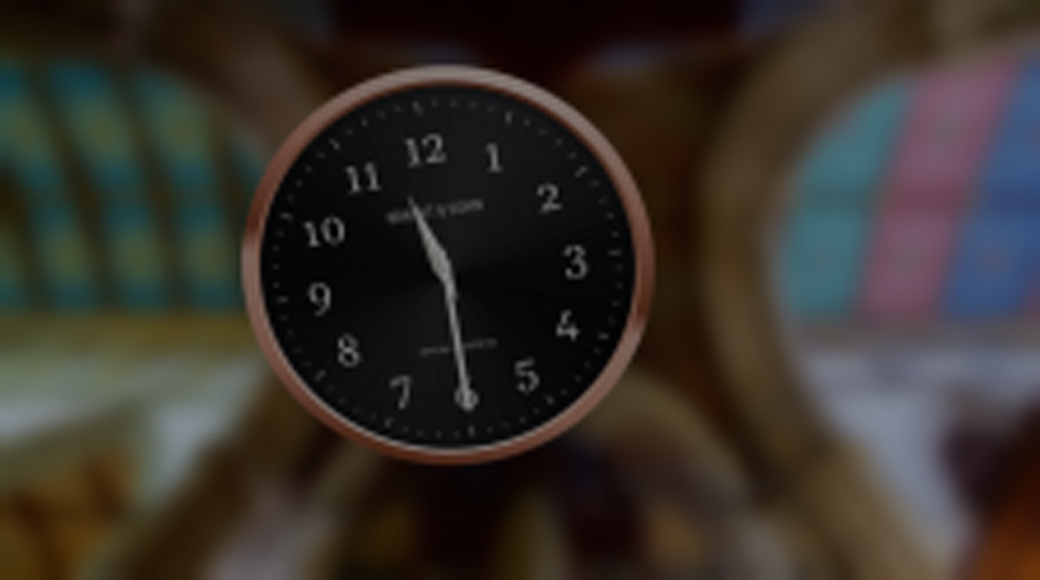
**11:30**
